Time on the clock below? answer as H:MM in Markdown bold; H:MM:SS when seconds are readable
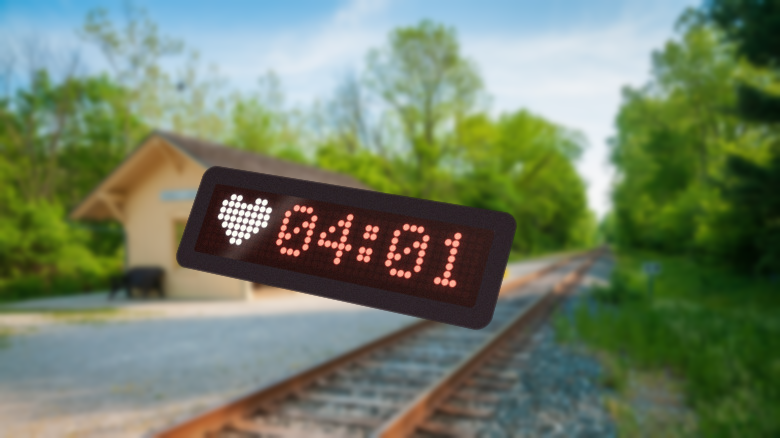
**4:01**
